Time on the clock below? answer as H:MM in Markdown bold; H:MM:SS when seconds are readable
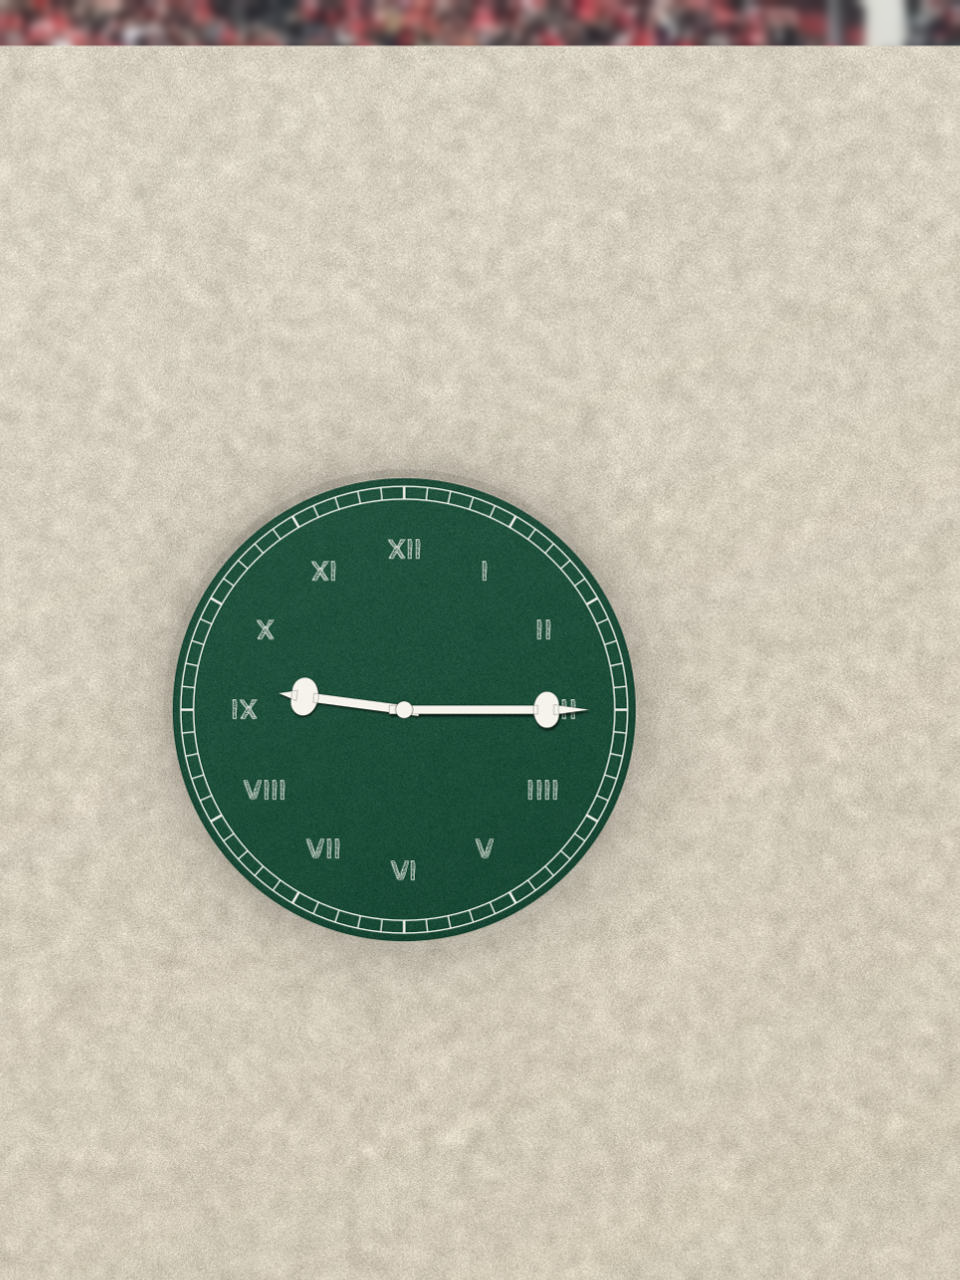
**9:15**
